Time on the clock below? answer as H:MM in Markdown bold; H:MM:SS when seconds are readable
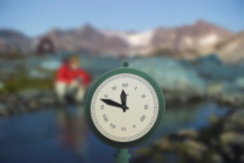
**11:48**
